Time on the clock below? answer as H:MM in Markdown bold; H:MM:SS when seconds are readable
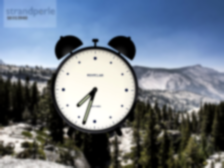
**7:33**
